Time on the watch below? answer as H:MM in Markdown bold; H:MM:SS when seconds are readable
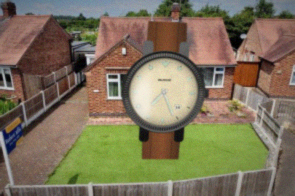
**7:26**
